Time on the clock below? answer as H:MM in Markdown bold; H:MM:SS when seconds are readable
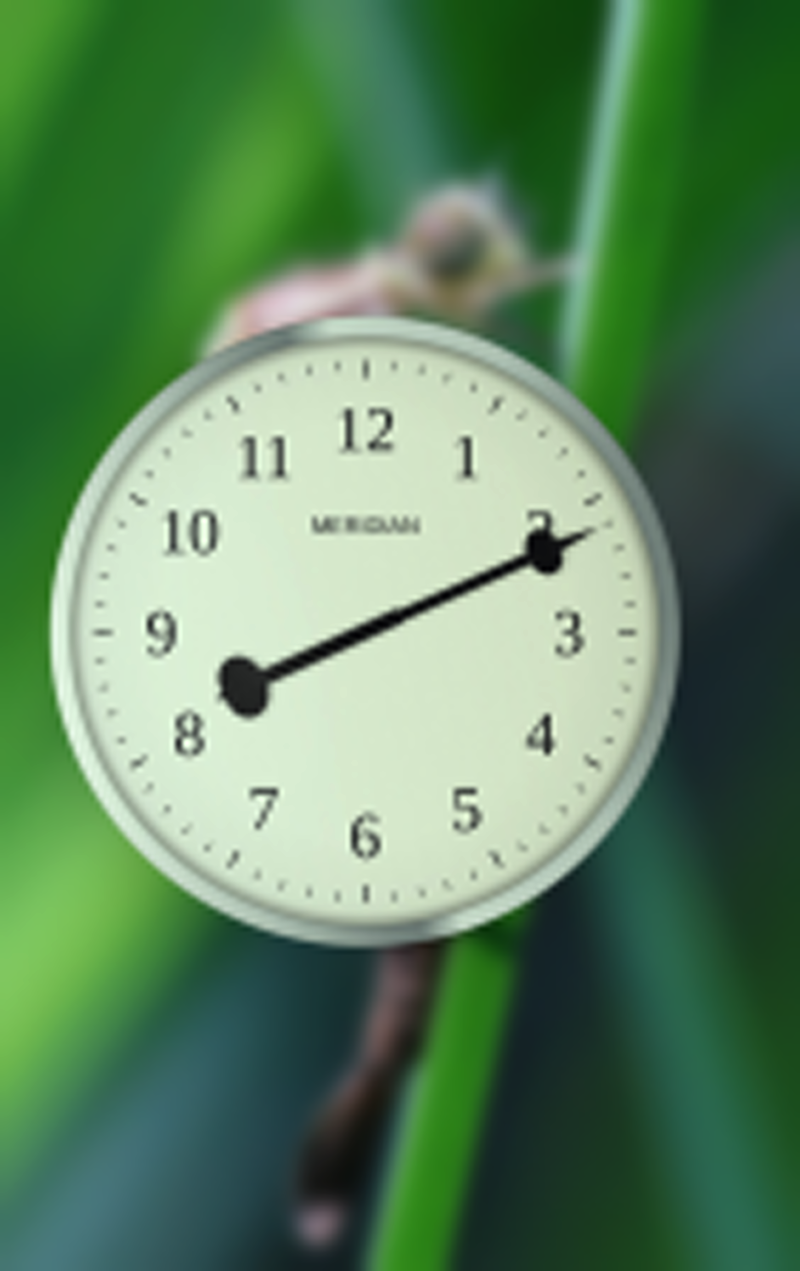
**8:11**
